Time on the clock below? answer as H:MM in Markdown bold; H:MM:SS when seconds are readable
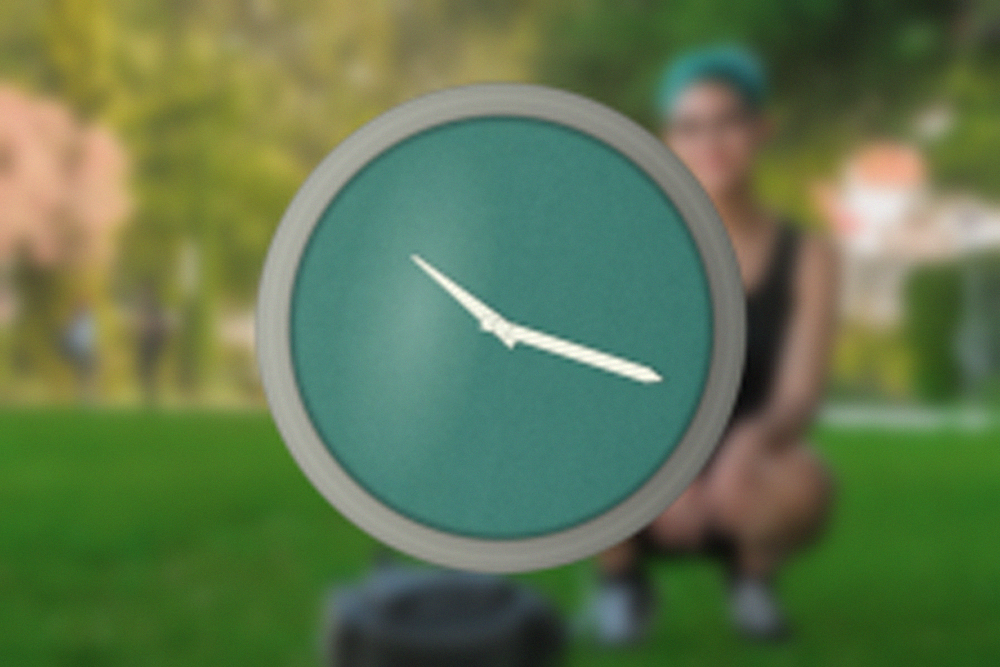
**10:18**
